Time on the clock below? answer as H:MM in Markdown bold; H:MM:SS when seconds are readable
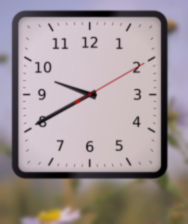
**9:40:10**
